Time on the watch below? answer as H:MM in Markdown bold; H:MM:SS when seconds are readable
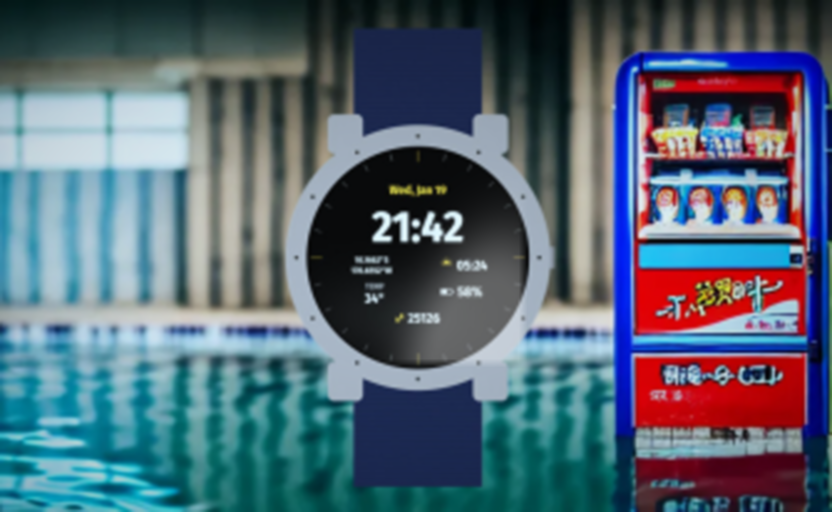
**21:42**
